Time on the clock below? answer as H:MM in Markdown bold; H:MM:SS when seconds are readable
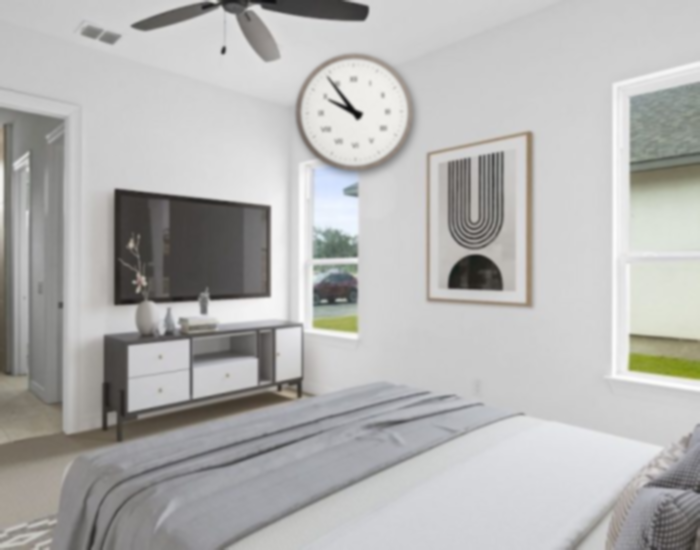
**9:54**
